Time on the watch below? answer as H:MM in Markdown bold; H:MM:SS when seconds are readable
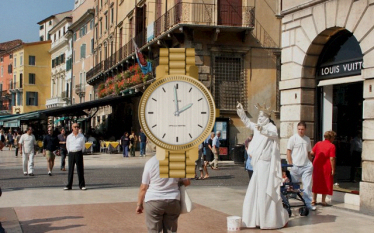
**1:59**
